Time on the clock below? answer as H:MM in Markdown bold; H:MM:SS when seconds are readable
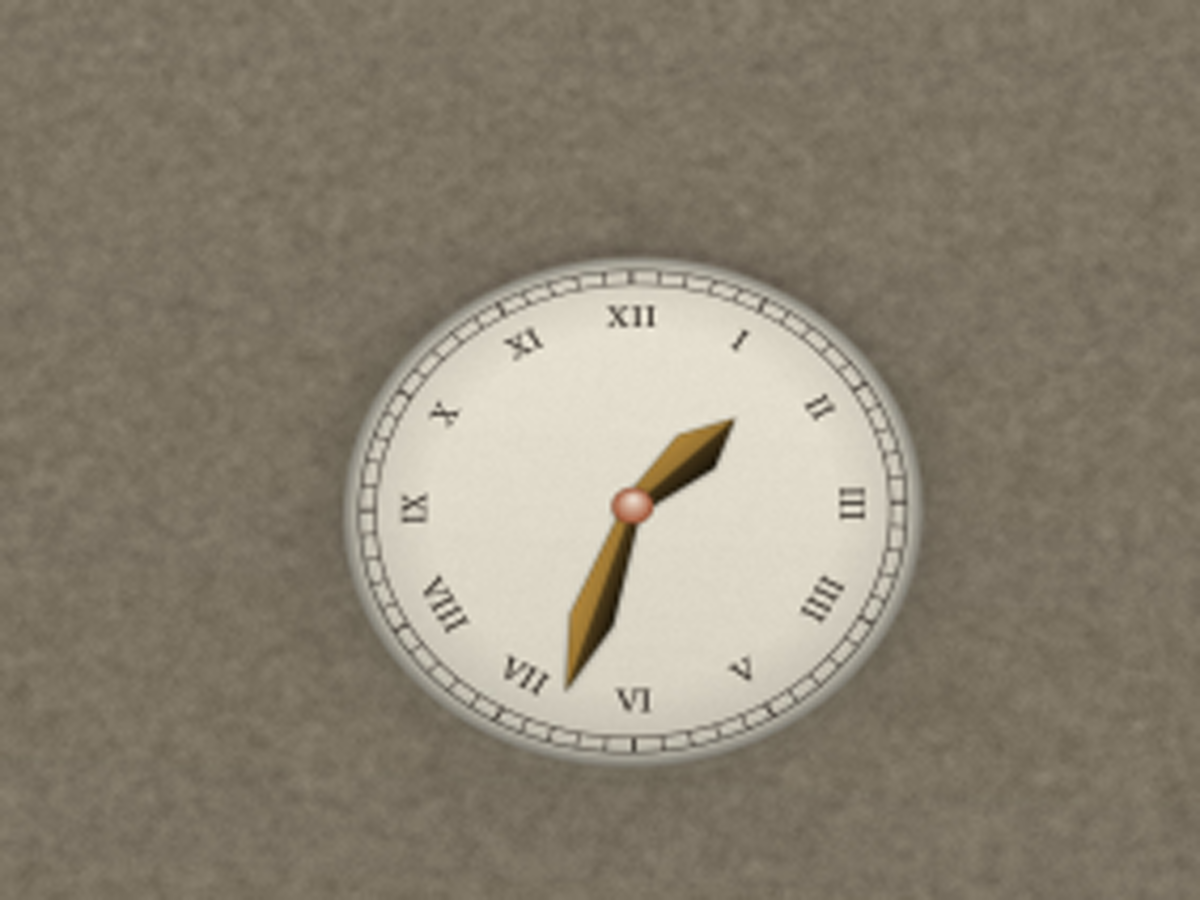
**1:33**
